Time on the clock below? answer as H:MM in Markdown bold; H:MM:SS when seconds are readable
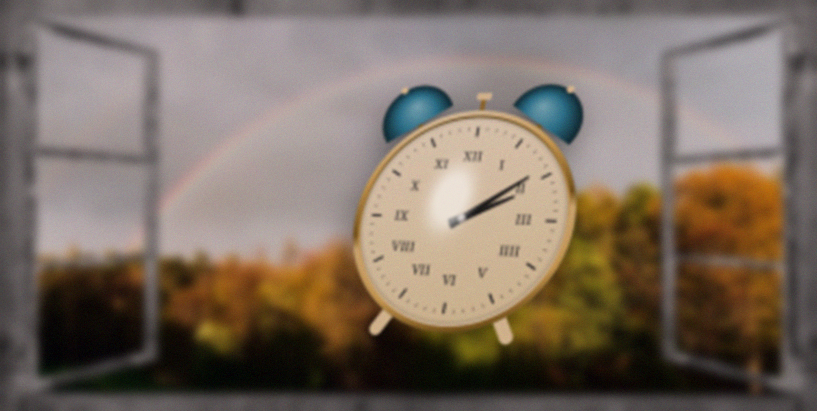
**2:09**
